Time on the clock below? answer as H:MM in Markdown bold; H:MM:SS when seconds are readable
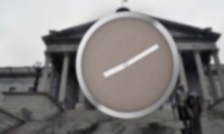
**8:10**
